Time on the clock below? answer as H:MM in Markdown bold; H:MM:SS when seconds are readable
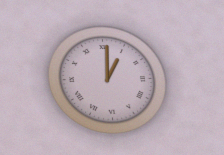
**1:01**
